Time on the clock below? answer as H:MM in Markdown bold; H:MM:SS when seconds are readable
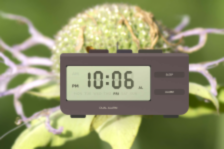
**10:06**
